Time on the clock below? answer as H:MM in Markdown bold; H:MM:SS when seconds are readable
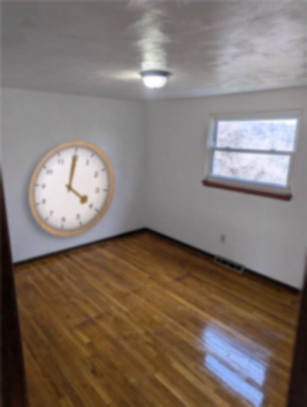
**4:00**
